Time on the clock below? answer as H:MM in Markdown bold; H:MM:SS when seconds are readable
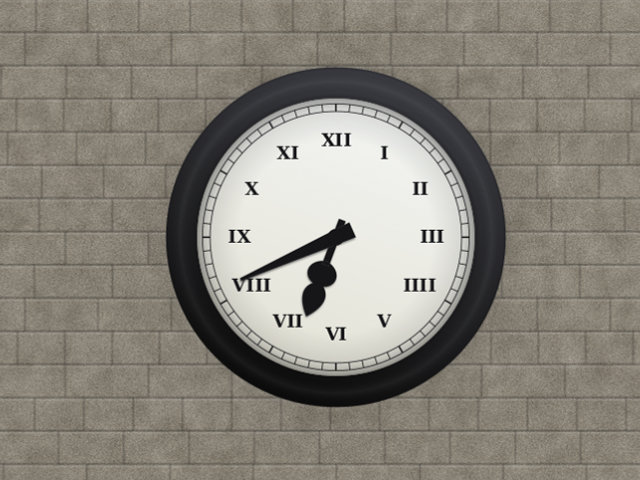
**6:41**
